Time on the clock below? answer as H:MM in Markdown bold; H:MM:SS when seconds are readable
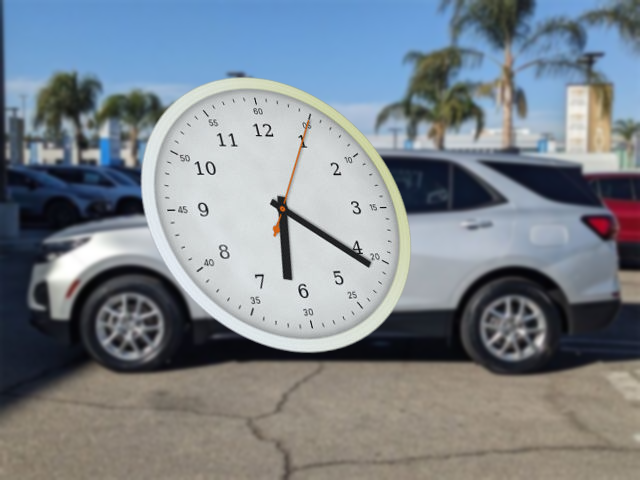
**6:21:05**
